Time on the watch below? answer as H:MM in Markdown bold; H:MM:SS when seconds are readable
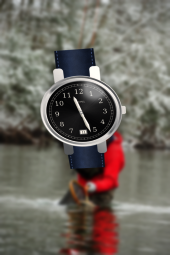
**11:27**
